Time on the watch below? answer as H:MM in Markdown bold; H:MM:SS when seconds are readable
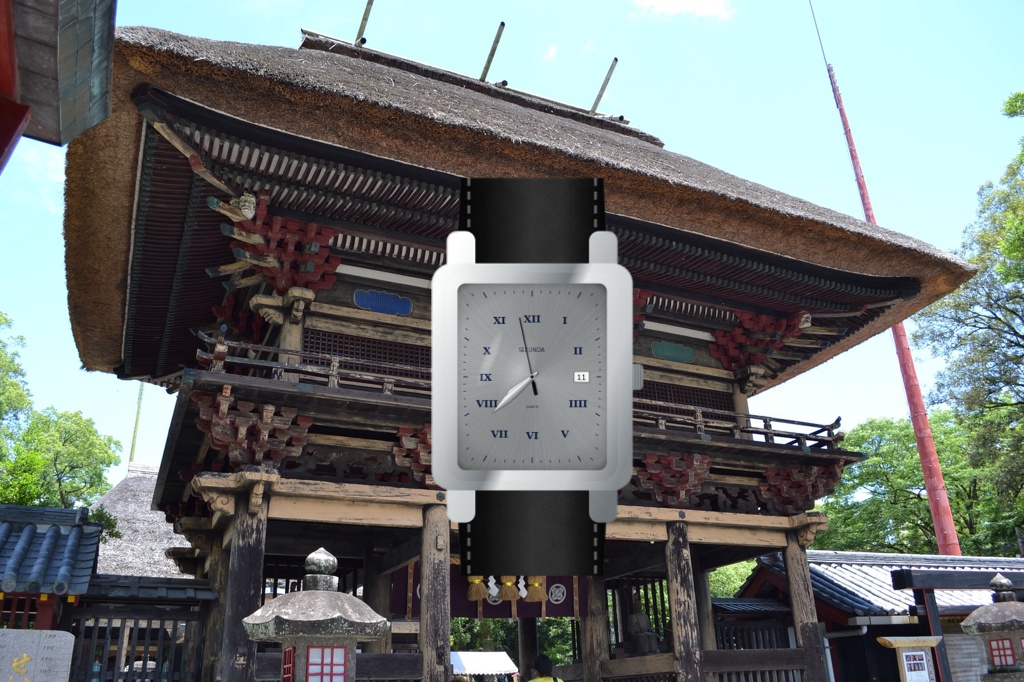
**7:37:58**
